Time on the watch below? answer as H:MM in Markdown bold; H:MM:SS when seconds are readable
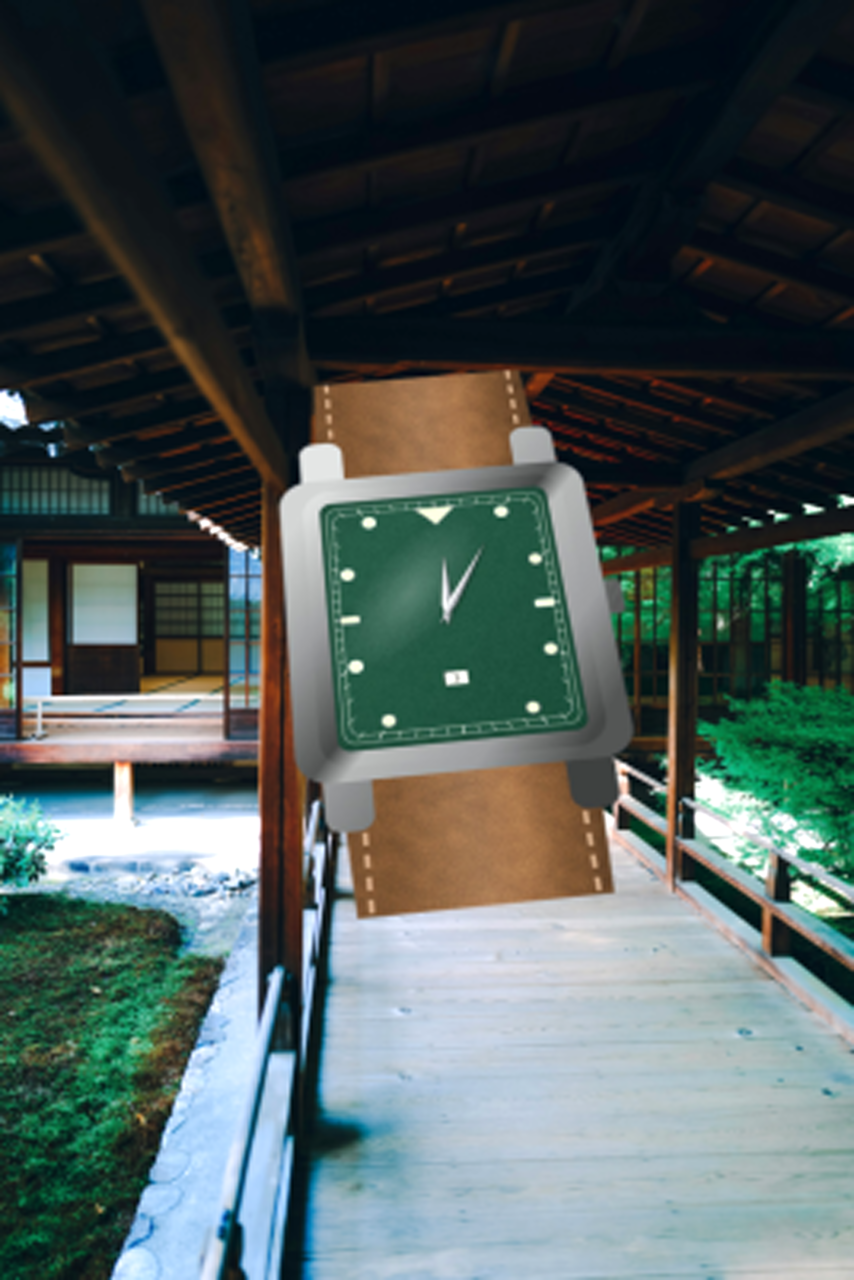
**12:05**
